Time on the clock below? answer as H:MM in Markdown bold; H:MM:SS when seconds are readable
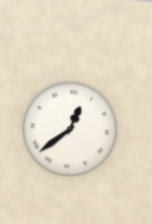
**12:38**
